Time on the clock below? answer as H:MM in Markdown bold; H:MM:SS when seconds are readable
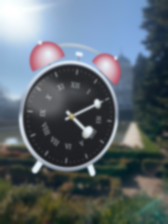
**4:10**
